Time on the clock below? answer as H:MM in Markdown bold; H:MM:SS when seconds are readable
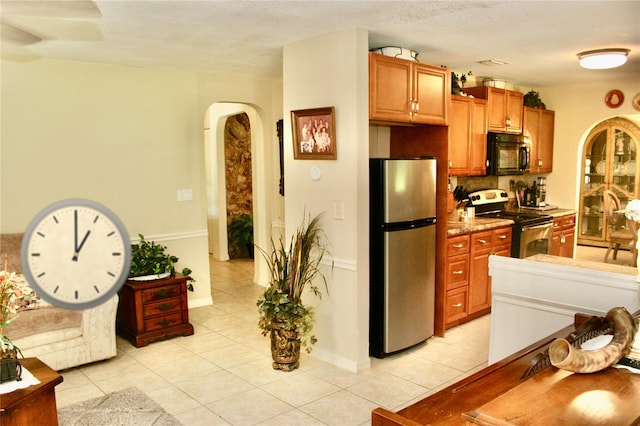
**1:00**
